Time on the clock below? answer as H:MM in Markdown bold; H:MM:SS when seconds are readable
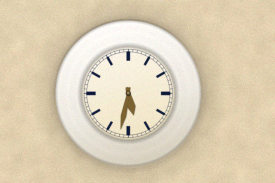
**5:32**
